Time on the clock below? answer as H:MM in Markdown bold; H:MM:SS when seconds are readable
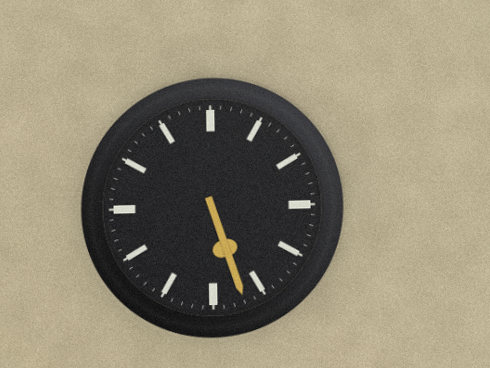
**5:27**
